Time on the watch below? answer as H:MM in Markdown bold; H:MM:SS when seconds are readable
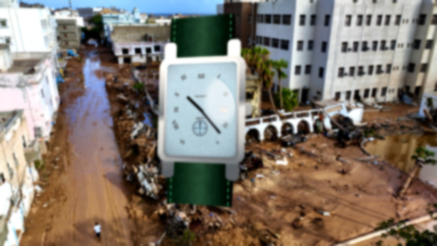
**10:23**
